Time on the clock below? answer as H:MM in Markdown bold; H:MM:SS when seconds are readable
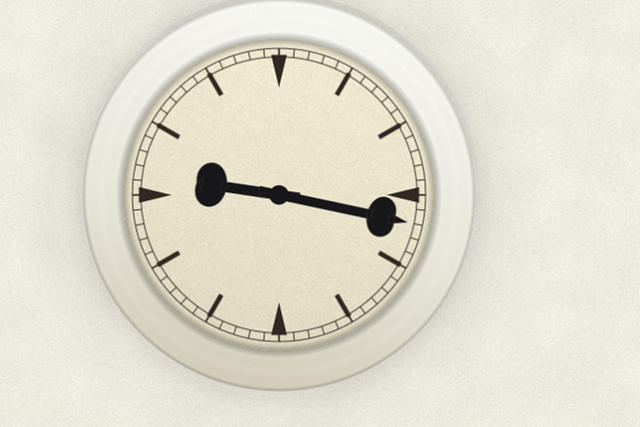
**9:17**
